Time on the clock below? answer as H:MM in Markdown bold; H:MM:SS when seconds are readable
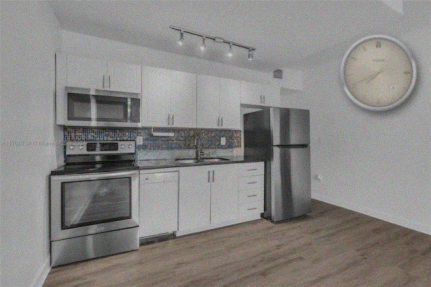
**7:41**
